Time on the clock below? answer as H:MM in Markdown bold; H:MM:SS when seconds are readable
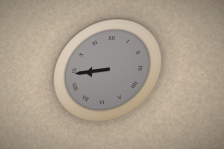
**8:44**
